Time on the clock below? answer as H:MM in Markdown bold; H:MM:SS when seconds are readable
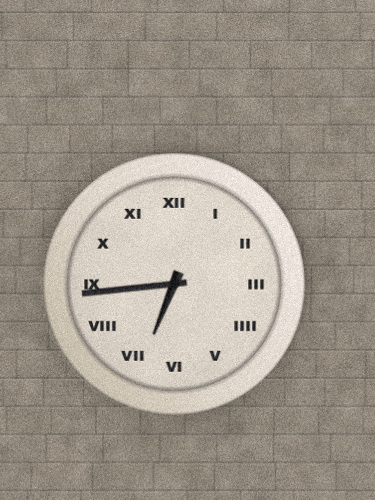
**6:44**
